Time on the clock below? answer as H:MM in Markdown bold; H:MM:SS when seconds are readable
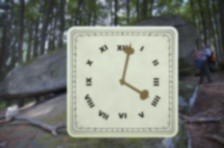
**4:02**
